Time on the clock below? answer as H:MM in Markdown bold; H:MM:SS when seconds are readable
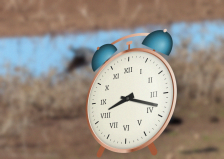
**8:18**
